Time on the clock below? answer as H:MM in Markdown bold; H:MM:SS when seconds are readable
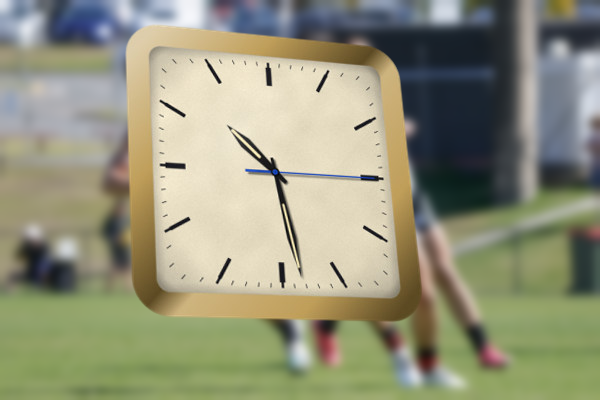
**10:28:15**
